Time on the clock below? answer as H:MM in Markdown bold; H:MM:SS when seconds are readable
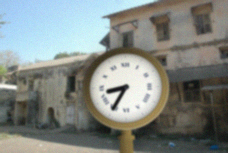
**8:35**
